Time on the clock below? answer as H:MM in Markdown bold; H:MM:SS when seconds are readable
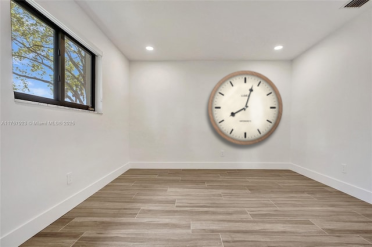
**8:03**
